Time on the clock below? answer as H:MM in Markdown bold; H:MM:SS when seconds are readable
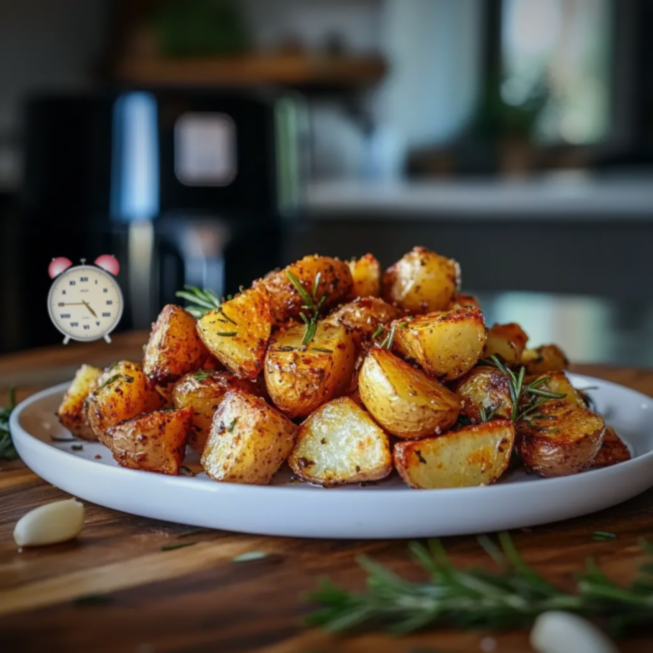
**4:45**
